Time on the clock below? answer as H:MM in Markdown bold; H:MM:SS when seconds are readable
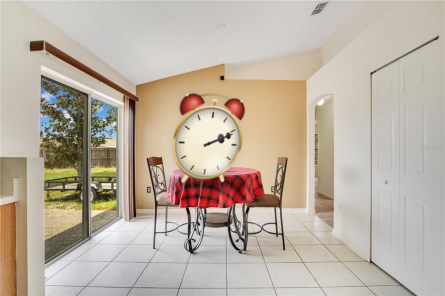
**2:11**
